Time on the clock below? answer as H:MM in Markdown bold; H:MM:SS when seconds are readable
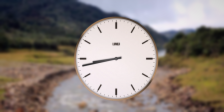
**8:43**
